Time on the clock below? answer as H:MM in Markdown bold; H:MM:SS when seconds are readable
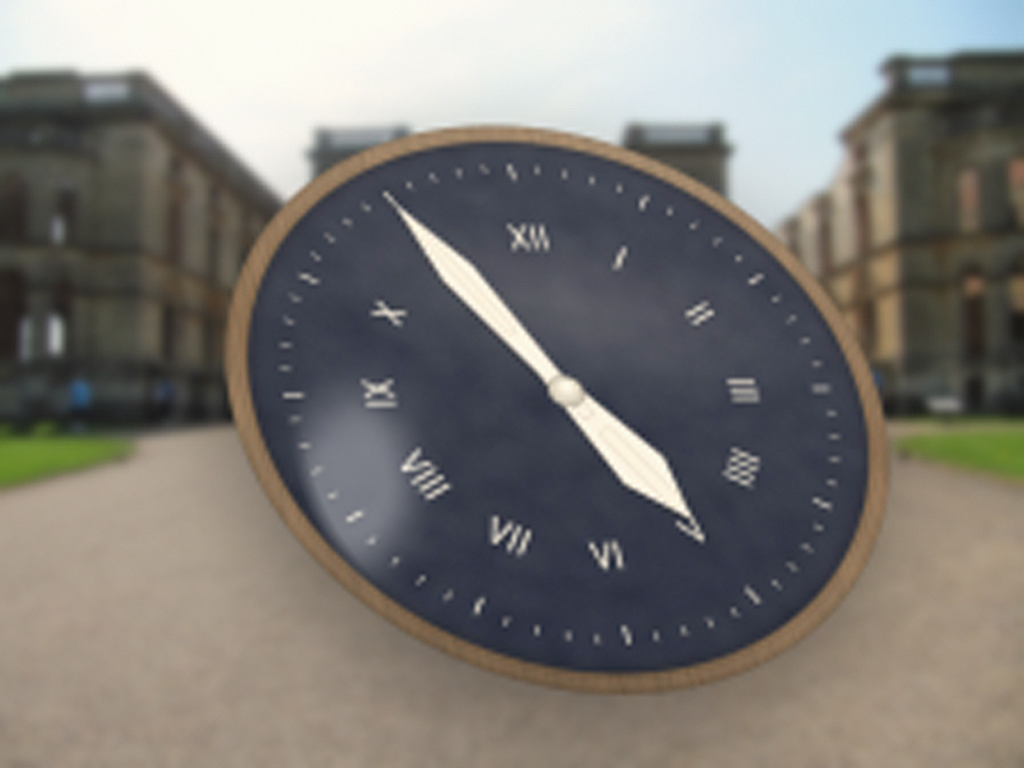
**4:55**
